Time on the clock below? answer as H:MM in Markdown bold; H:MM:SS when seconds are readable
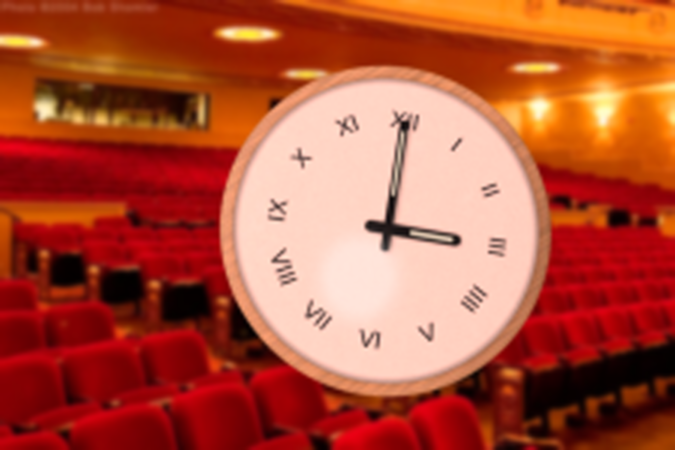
**3:00**
